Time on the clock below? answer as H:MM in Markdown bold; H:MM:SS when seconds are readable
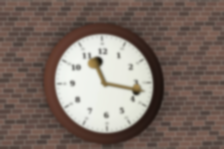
**11:17**
